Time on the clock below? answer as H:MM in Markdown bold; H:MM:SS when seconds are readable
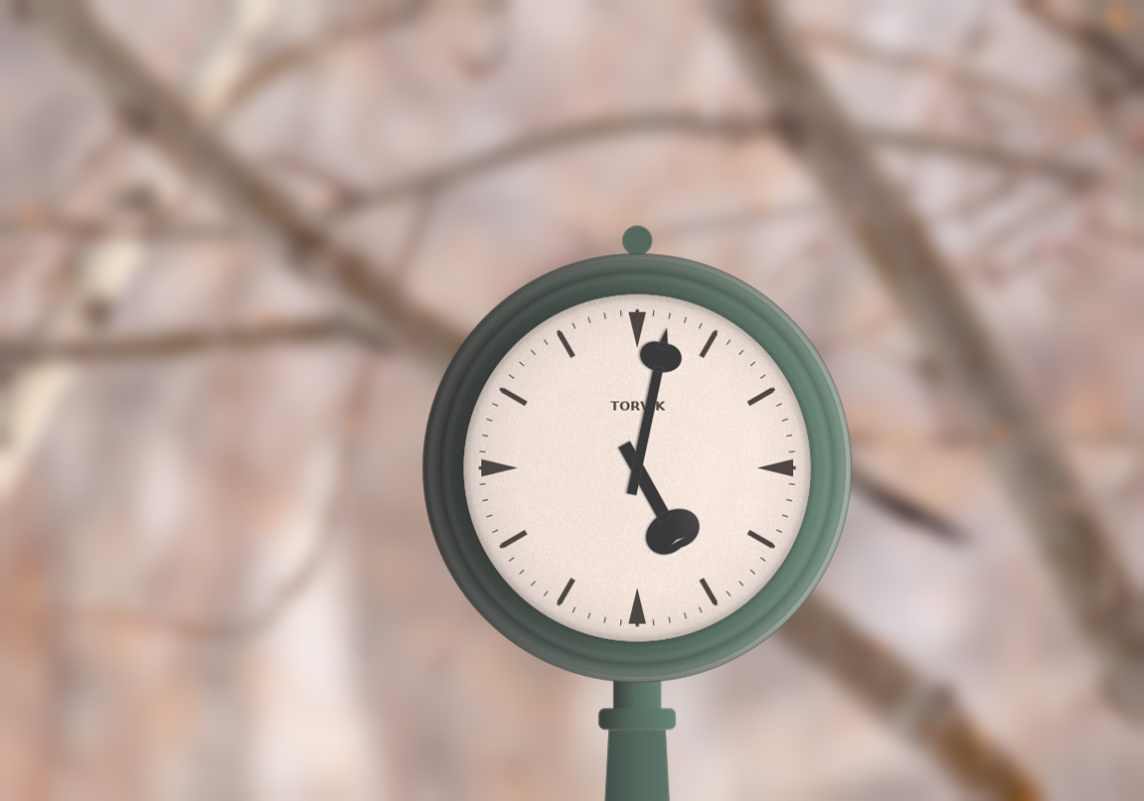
**5:02**
